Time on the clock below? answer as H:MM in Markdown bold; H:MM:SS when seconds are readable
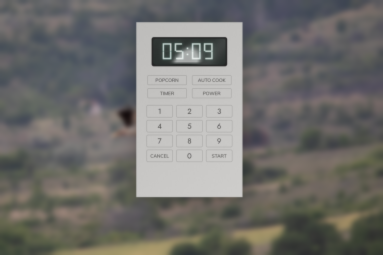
**5:09**
